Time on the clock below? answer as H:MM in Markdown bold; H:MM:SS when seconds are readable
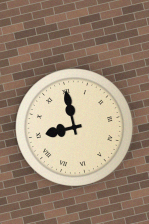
**9:00**
